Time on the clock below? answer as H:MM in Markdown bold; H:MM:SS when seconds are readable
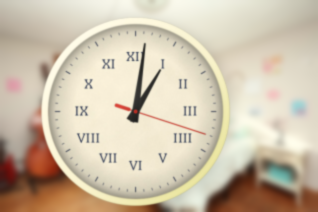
**1:01:18**
